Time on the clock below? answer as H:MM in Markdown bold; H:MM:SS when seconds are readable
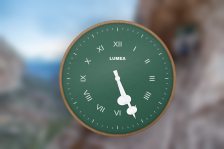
**5:26**
